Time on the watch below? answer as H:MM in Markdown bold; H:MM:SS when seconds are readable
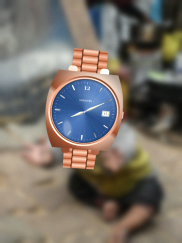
**8:10**
